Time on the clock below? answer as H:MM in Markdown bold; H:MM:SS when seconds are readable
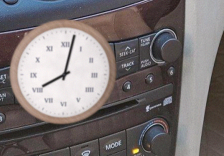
**8:02**
